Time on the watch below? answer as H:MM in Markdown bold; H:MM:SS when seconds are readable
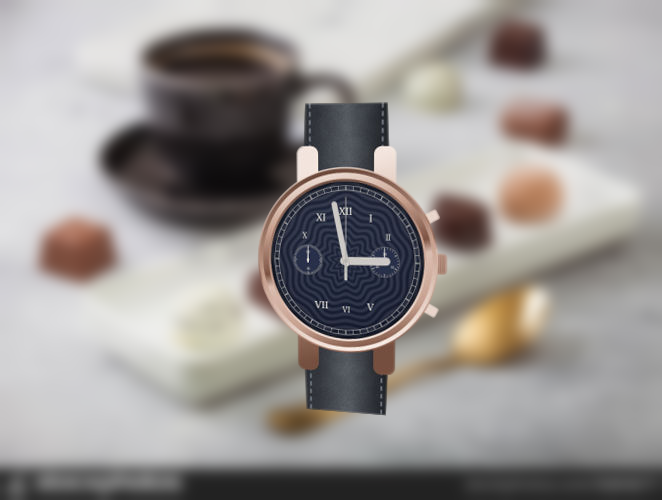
**2:58**
